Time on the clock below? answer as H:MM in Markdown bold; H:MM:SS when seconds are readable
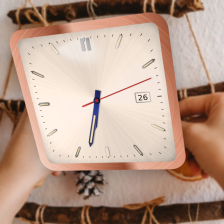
**6:33:12**
